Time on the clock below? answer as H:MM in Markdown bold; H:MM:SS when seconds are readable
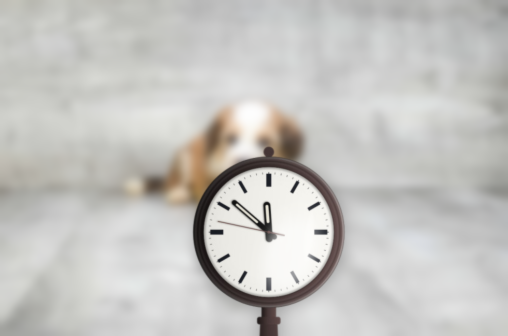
**11:51:47**
